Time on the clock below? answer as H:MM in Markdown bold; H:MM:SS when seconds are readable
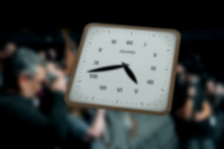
**4:42**
